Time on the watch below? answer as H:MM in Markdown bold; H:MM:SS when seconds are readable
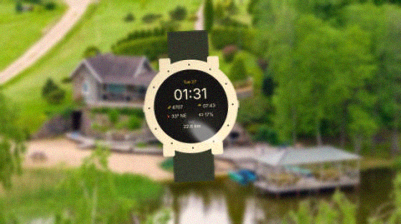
**1:31**
